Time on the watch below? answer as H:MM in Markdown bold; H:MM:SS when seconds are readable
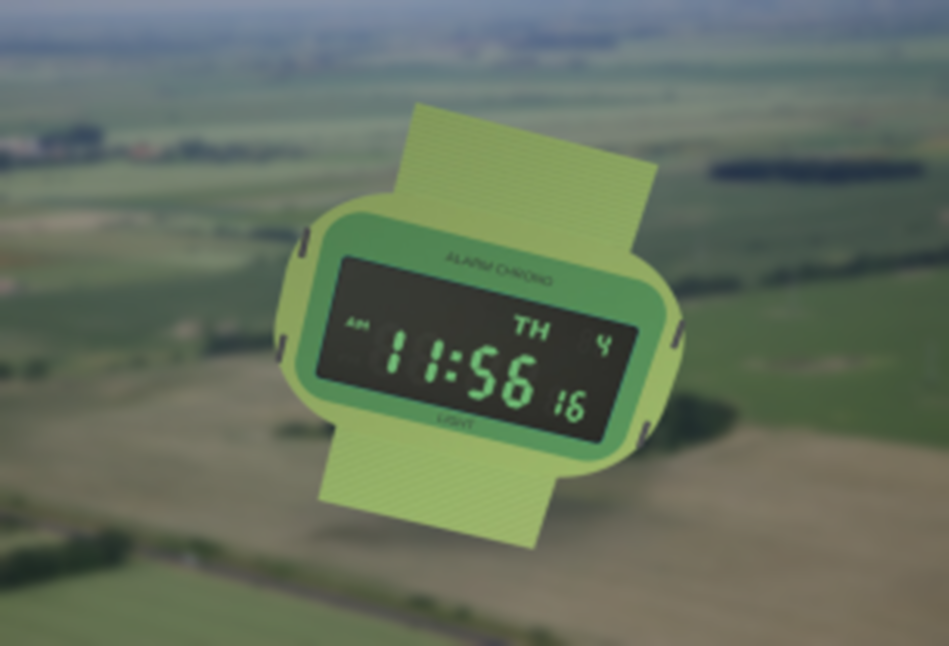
**11:56:16**
